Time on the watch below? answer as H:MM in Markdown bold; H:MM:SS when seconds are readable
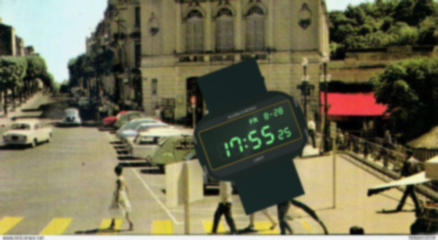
**17:55**
